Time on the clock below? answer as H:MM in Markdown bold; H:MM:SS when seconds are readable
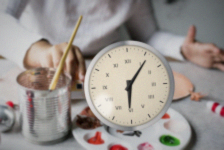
**6:06**
